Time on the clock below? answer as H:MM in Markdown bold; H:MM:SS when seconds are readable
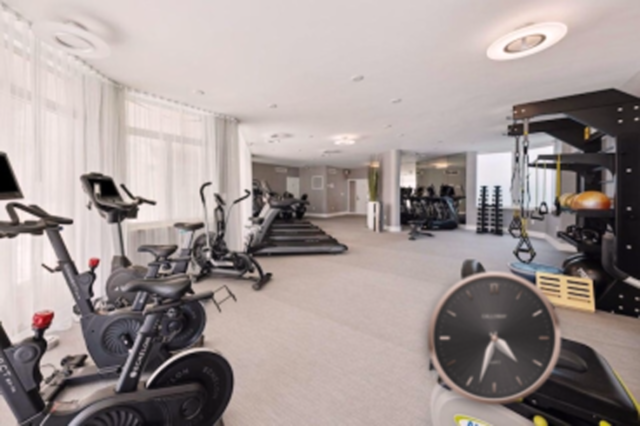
**4:33**
